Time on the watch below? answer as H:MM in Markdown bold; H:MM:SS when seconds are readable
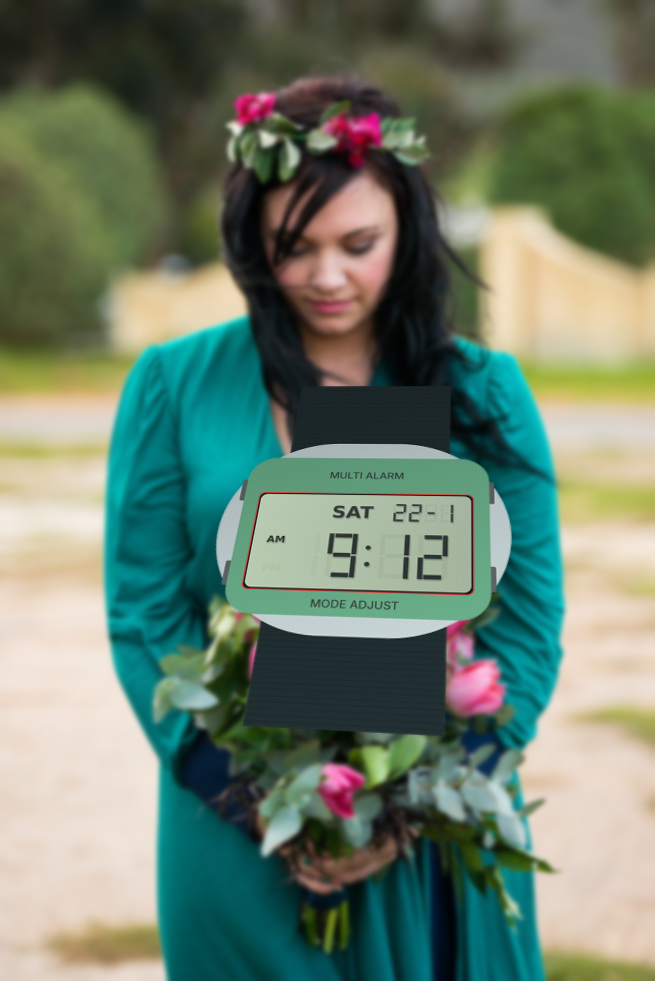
**9:12**
